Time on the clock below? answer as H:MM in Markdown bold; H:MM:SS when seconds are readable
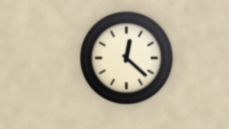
**12:22**
